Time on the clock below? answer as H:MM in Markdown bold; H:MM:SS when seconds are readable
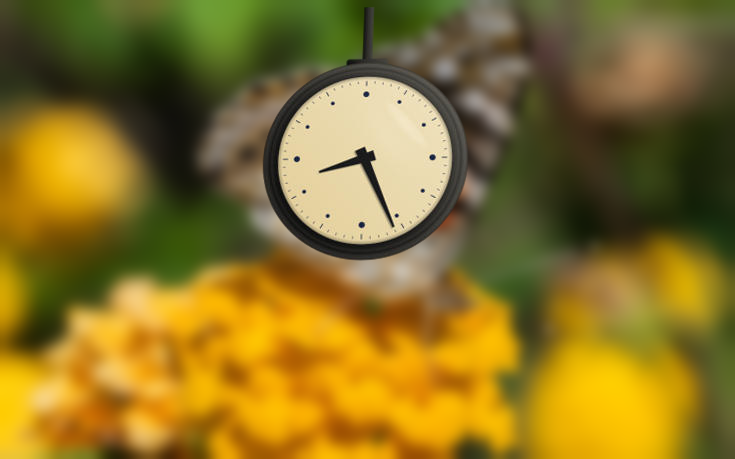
**8:26**
